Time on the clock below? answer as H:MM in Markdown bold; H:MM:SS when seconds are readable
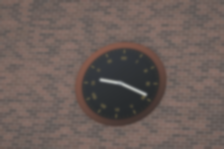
**9:19**
